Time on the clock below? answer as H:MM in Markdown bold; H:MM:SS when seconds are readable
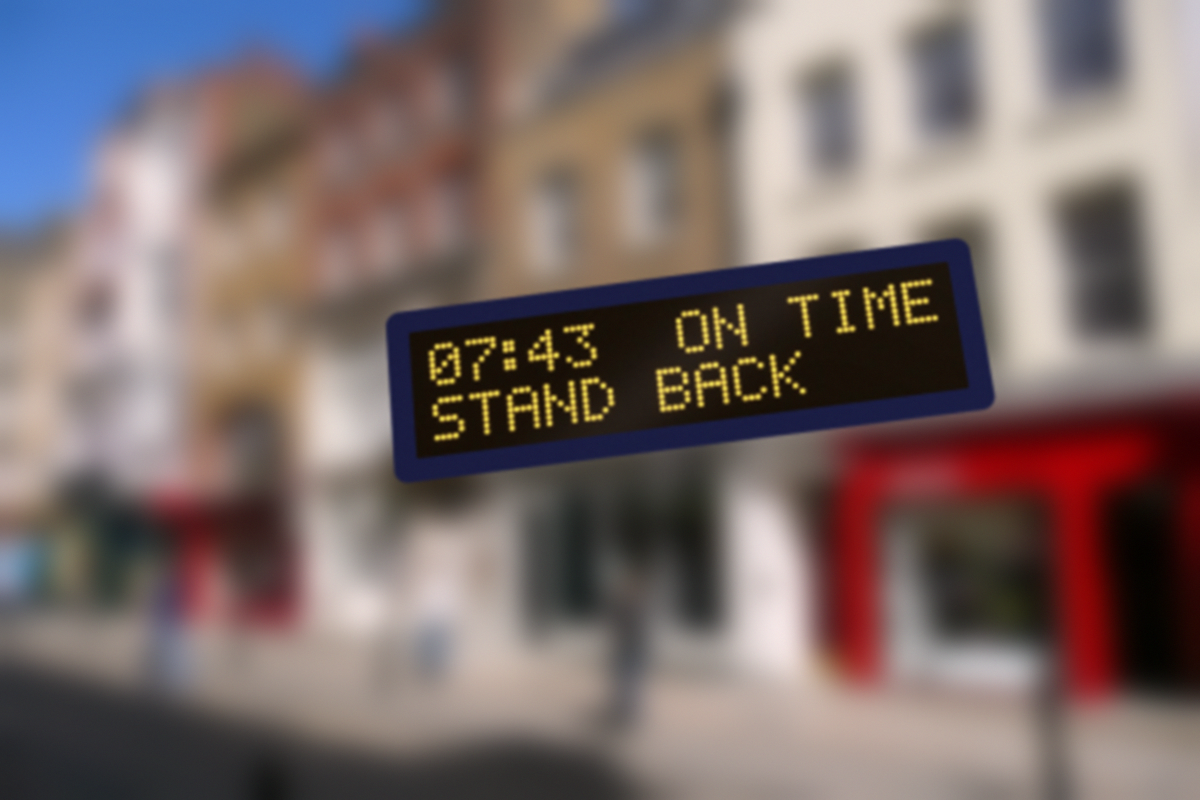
**7:43**
